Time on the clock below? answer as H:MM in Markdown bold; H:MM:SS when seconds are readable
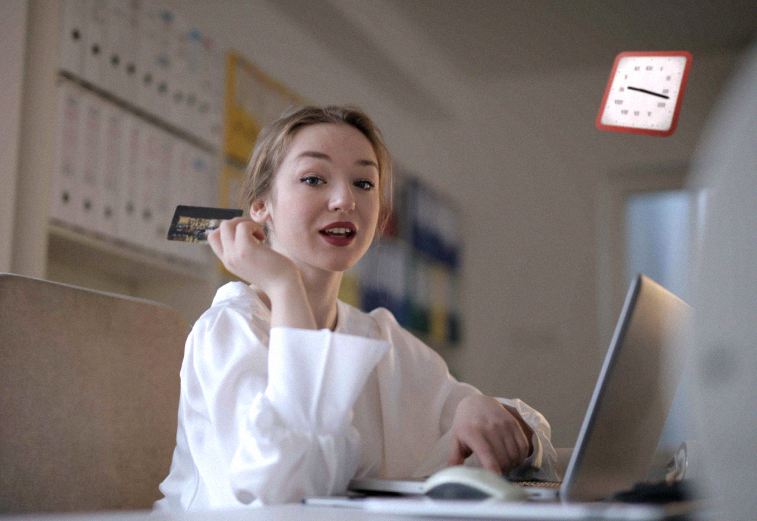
**9:17**
